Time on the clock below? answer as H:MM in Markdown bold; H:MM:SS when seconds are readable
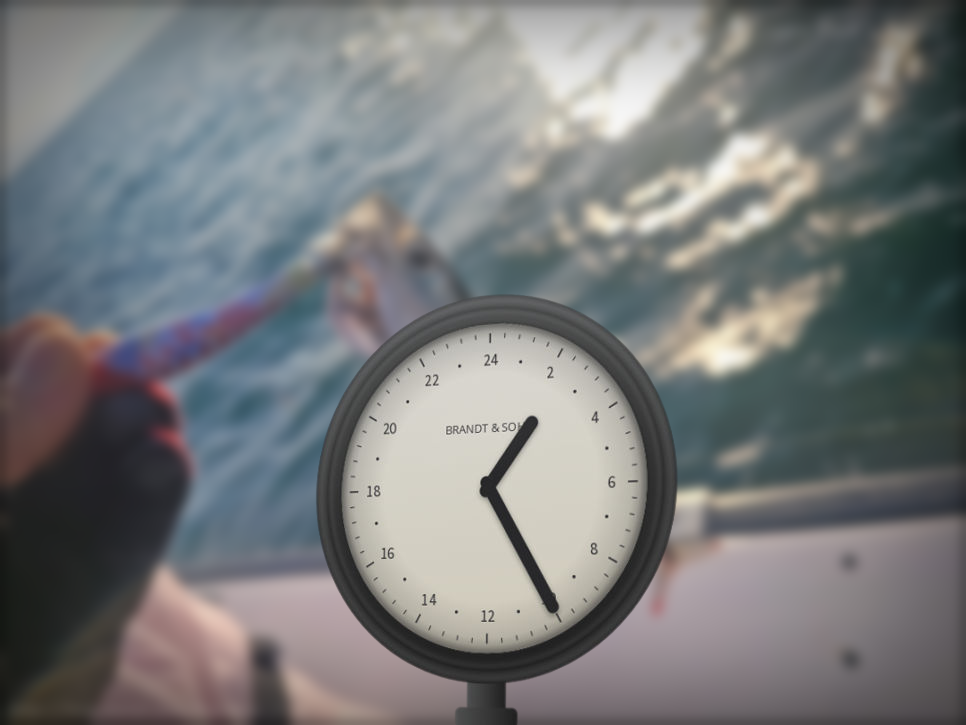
**2:25**
